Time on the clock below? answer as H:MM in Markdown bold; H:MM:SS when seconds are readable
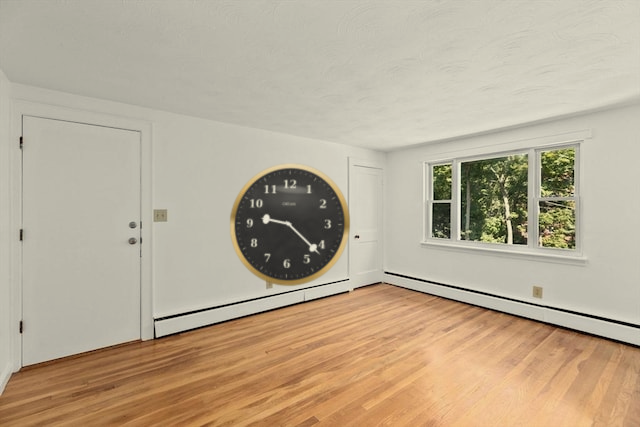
**9:22**
